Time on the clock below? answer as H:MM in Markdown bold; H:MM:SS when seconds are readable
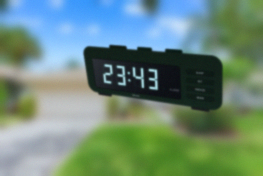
**23:43**
